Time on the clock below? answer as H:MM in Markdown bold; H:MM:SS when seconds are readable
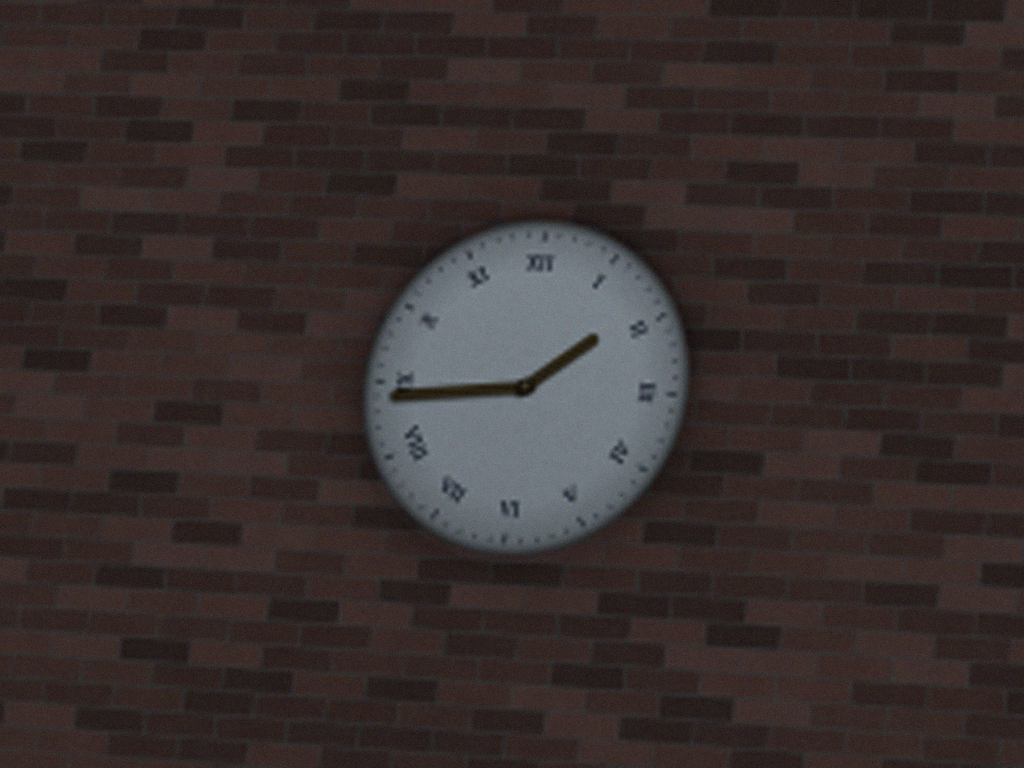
**1:44**
